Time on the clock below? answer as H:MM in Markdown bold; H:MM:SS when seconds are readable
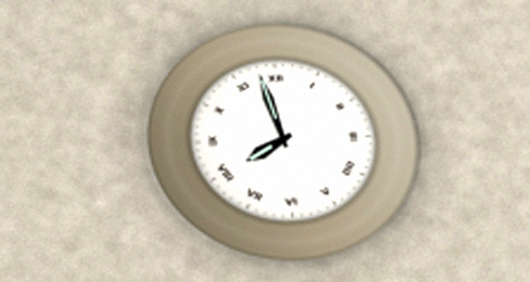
**7:58**
